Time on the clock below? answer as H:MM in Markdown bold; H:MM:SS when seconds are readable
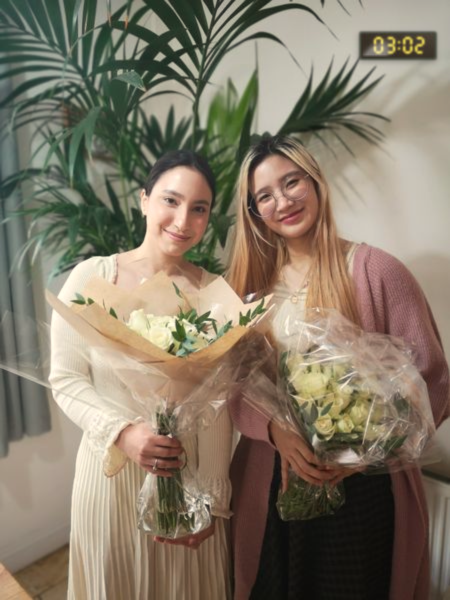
**3:02**
